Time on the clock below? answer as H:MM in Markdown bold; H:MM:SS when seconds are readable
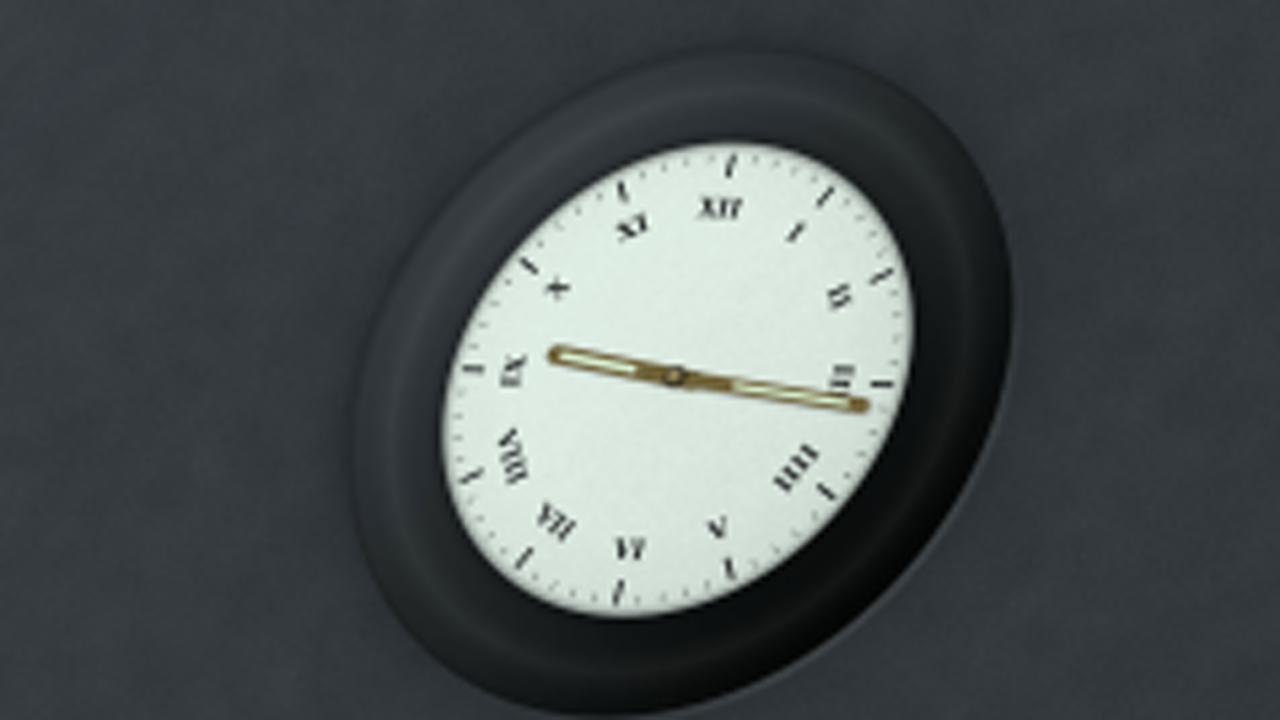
**9:16**
